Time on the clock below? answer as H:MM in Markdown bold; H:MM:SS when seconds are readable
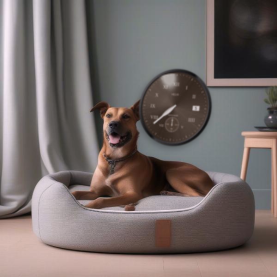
**7:38**
